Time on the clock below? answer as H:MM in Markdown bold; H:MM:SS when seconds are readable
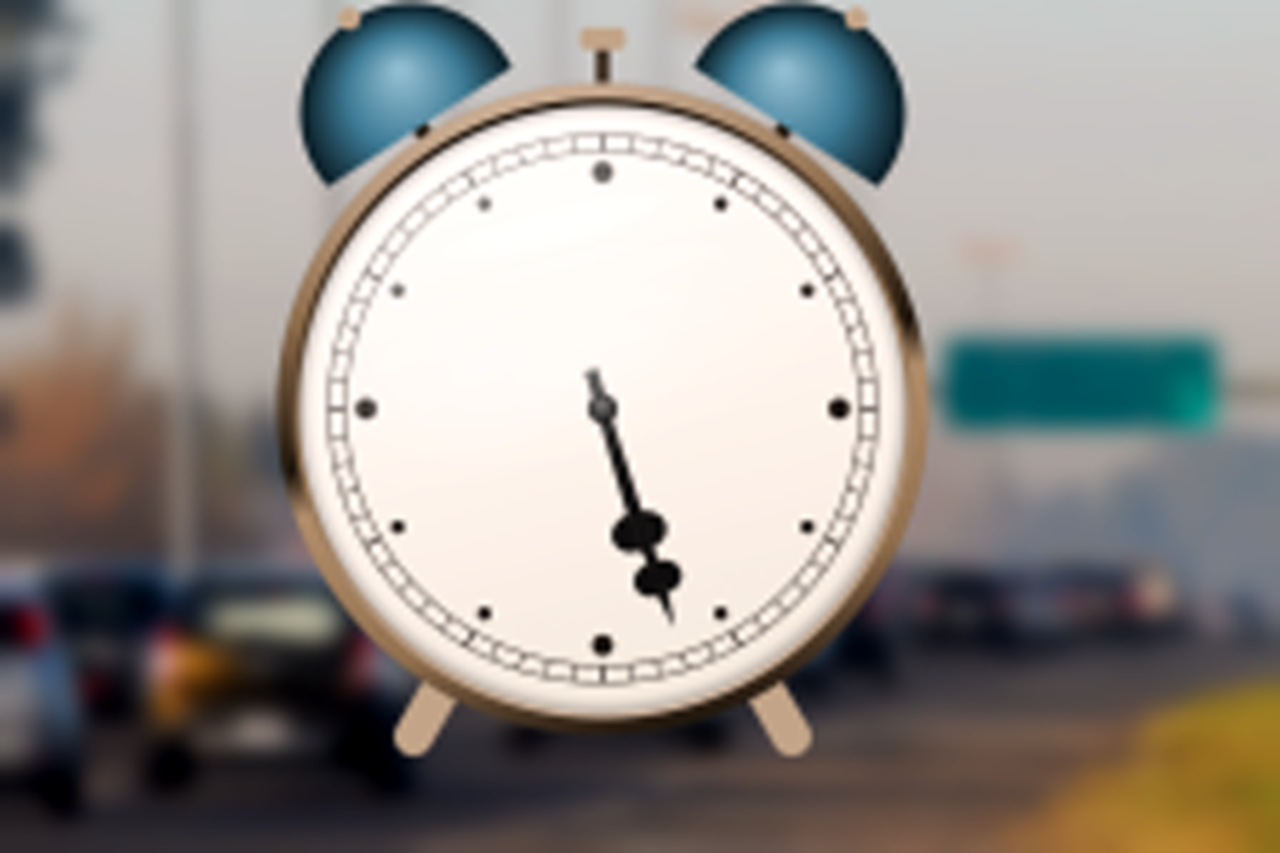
**5:27**
